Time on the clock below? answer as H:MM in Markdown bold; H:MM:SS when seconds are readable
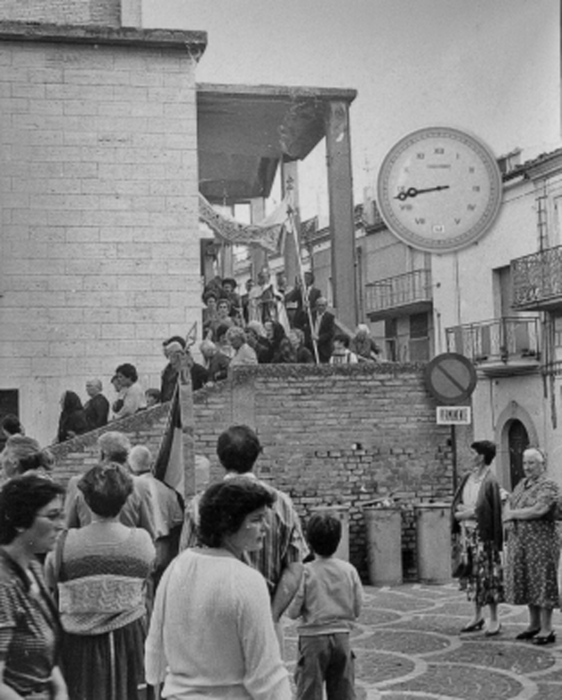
**8:43**
